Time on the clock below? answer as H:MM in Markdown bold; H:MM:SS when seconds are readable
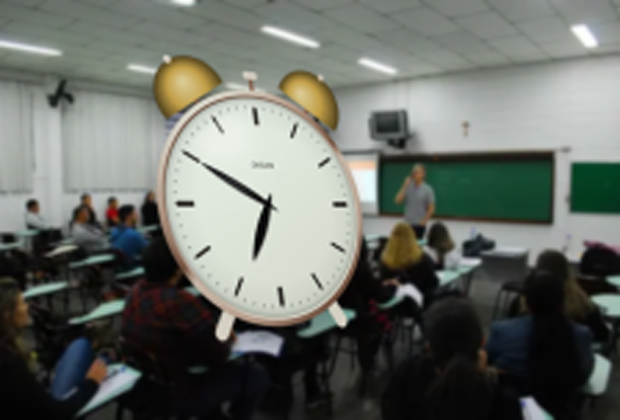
**6:50**
